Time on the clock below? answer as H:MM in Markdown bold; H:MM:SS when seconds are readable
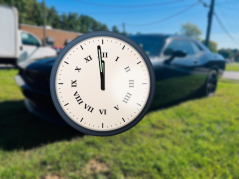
**11:59**
